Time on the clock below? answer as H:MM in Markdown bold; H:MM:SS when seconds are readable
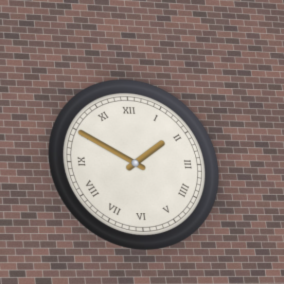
**1:50**
